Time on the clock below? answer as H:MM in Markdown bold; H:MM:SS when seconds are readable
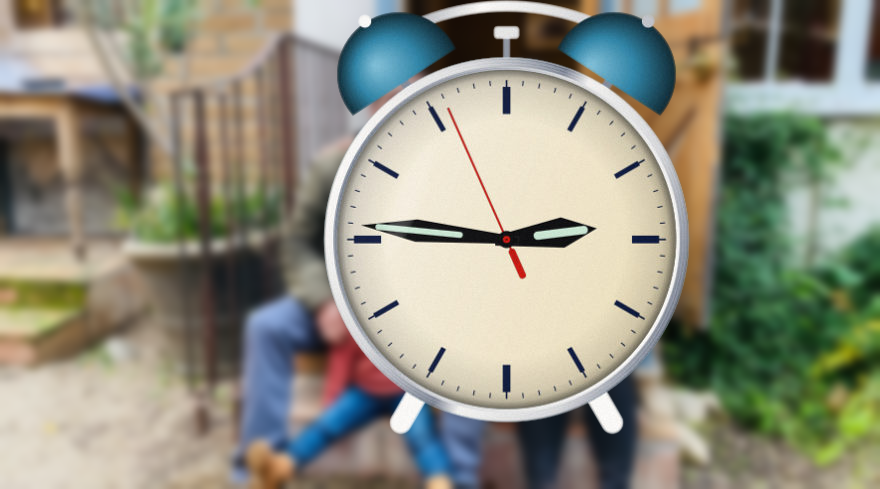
**2:45:56**
